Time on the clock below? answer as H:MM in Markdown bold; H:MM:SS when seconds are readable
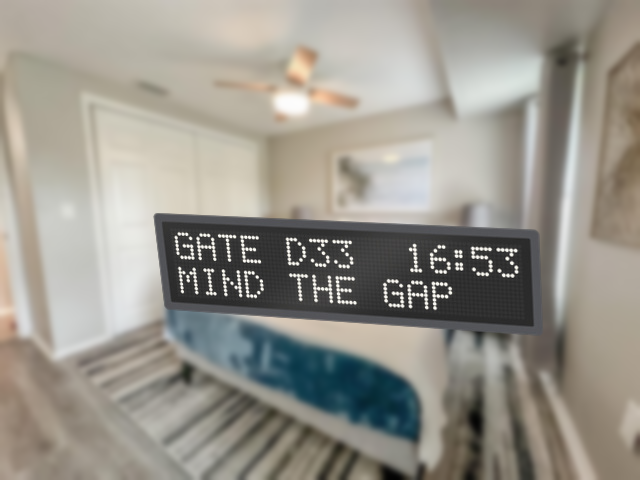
**16:53**
